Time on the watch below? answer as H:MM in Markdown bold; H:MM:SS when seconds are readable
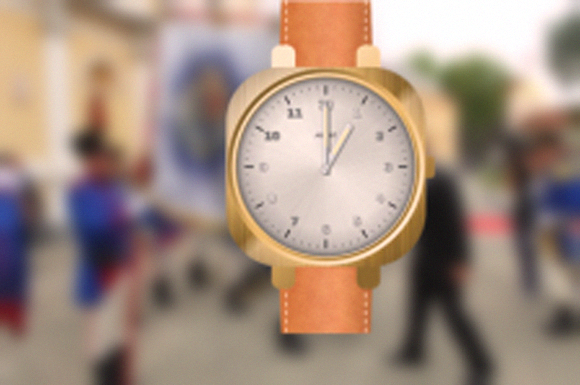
**1:00**
